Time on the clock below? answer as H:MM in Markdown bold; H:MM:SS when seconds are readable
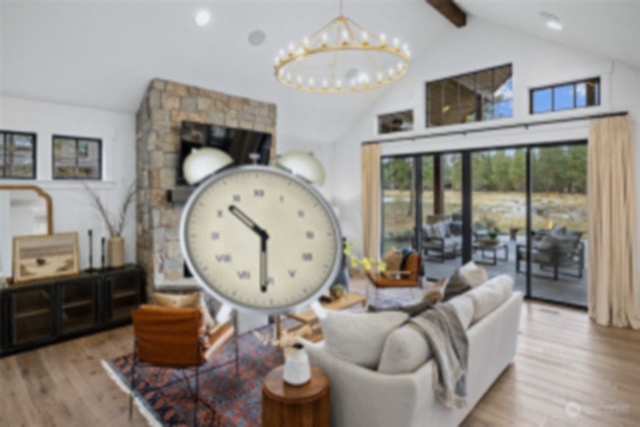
**10:31**
